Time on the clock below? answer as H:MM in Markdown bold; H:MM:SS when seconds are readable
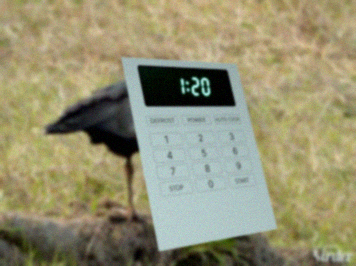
**1:20**
